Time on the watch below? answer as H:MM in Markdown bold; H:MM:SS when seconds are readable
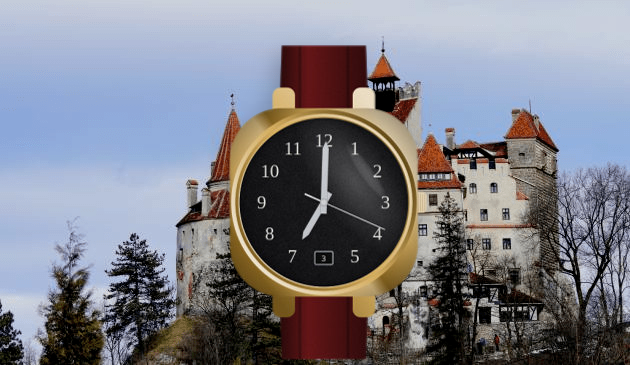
**7:00:19**
